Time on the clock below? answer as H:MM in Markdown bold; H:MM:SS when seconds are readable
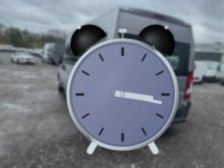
**3:17**
